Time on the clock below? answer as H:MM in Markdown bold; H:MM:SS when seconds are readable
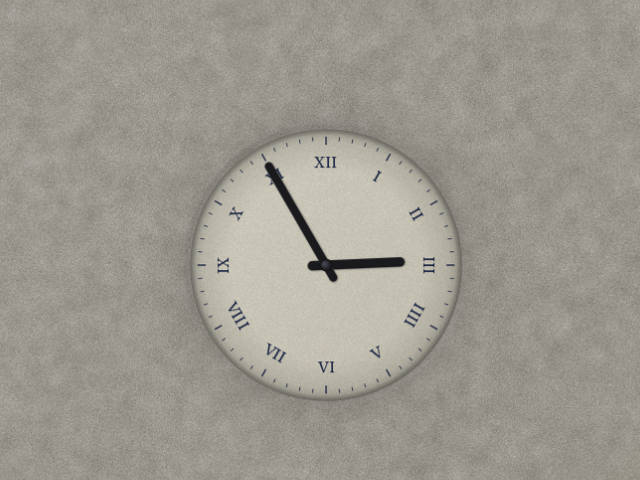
**2:55**
